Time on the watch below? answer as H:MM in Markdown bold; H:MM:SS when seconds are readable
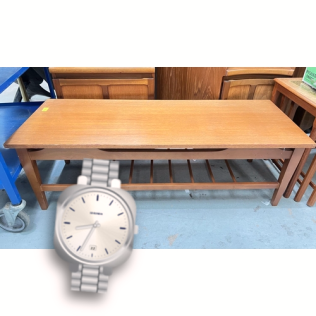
**8:34**
